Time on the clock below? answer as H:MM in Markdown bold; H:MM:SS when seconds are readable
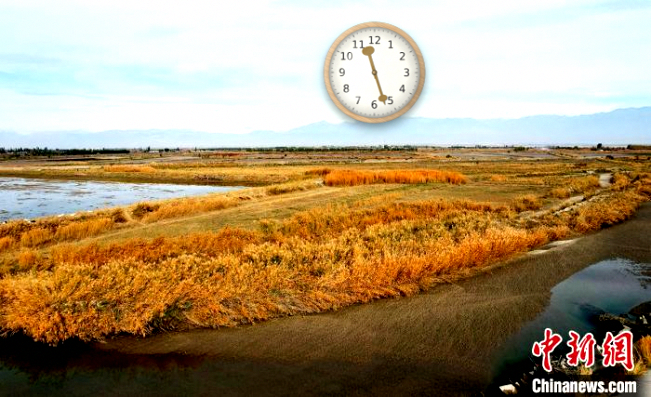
**11:27**
